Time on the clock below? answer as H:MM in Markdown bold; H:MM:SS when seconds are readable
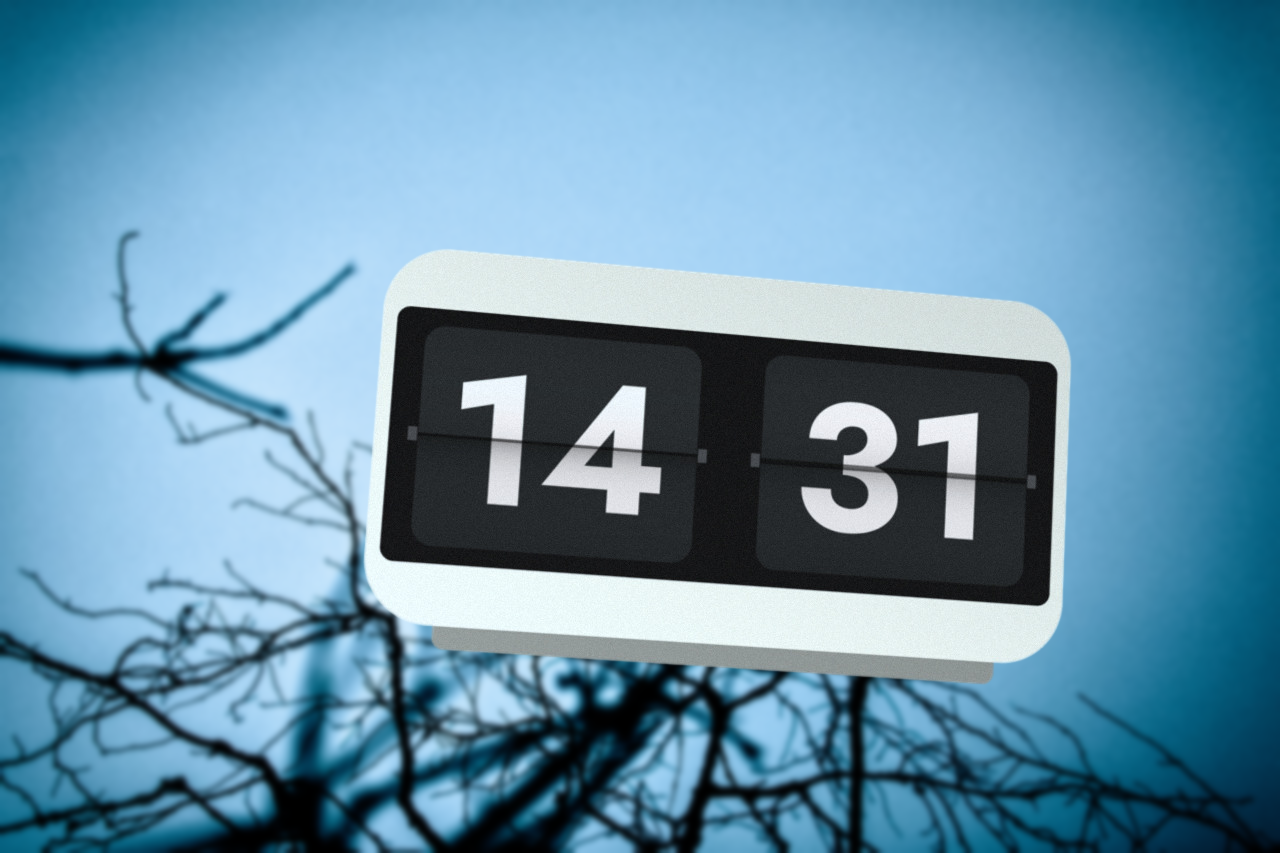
**14:31**
